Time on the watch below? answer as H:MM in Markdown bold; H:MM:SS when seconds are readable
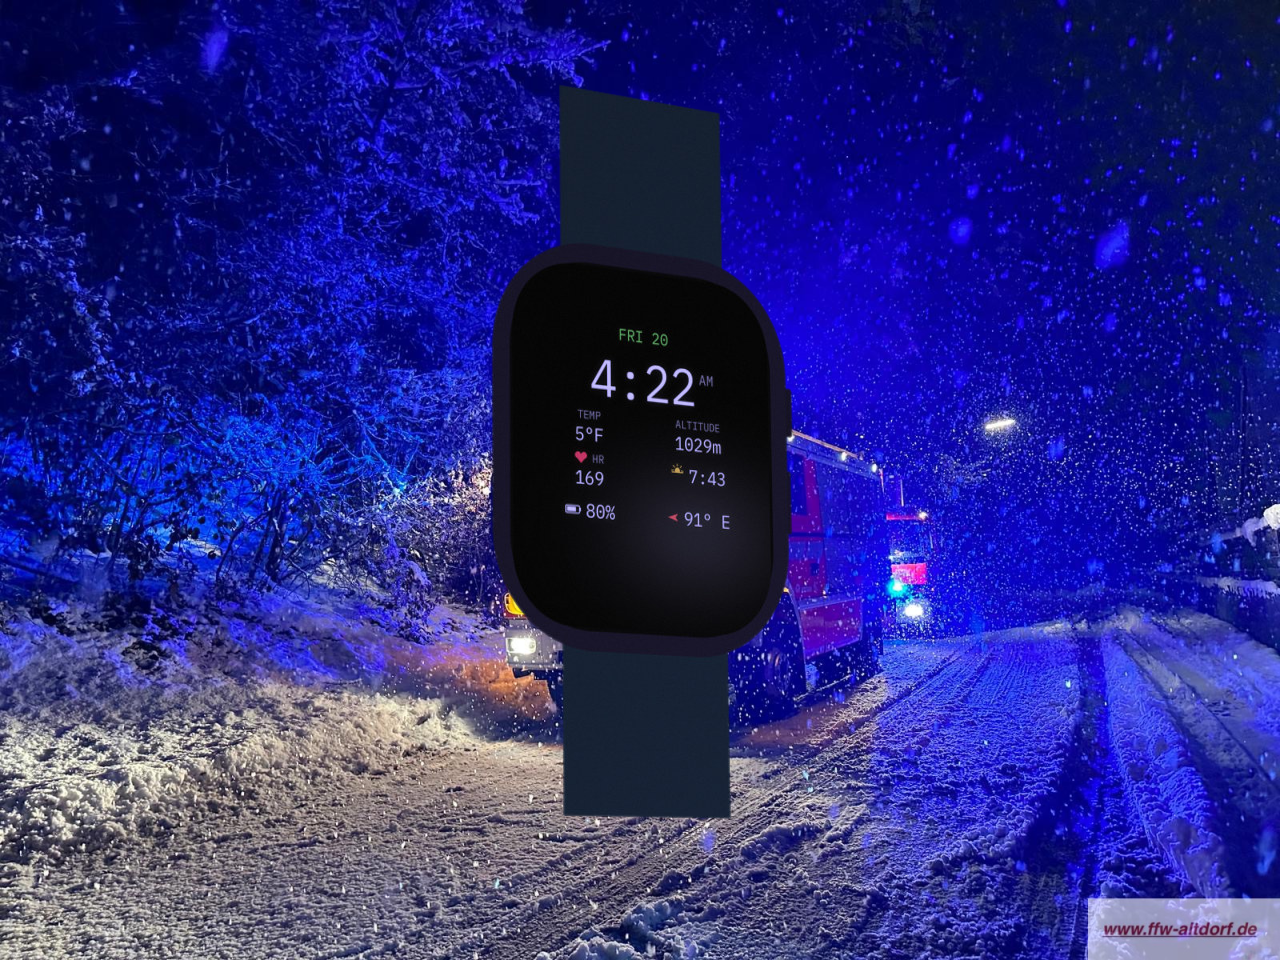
**4:22**
